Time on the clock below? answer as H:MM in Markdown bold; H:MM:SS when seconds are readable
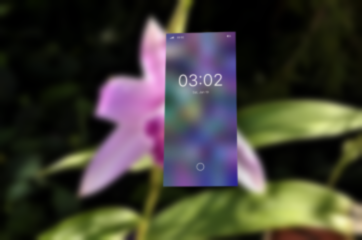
**3:02**
